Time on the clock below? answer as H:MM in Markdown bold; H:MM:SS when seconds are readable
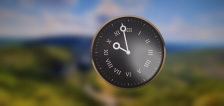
**9:58**
